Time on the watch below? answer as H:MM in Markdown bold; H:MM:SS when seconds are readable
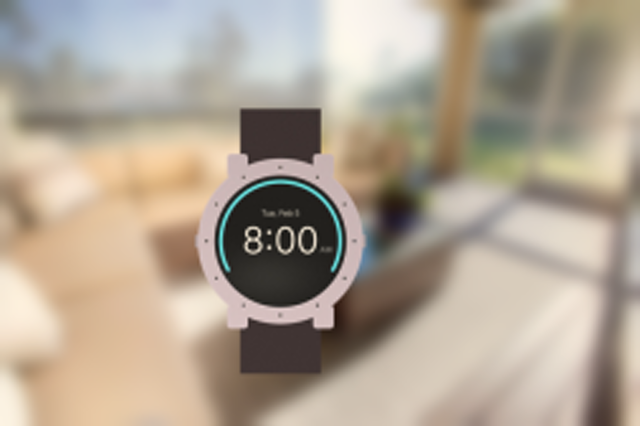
**8:00**
